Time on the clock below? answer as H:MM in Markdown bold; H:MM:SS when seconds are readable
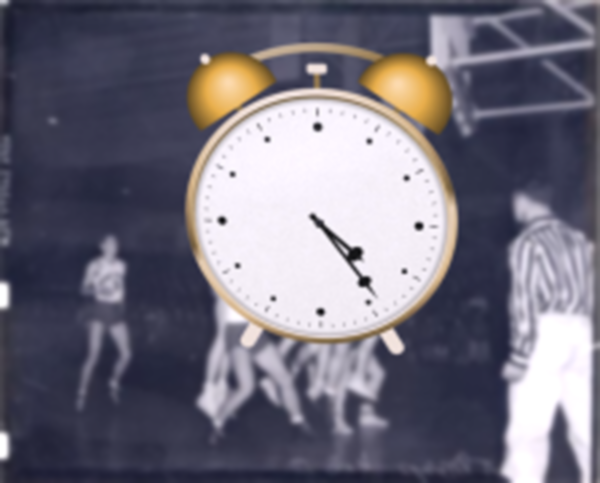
**4:24**
